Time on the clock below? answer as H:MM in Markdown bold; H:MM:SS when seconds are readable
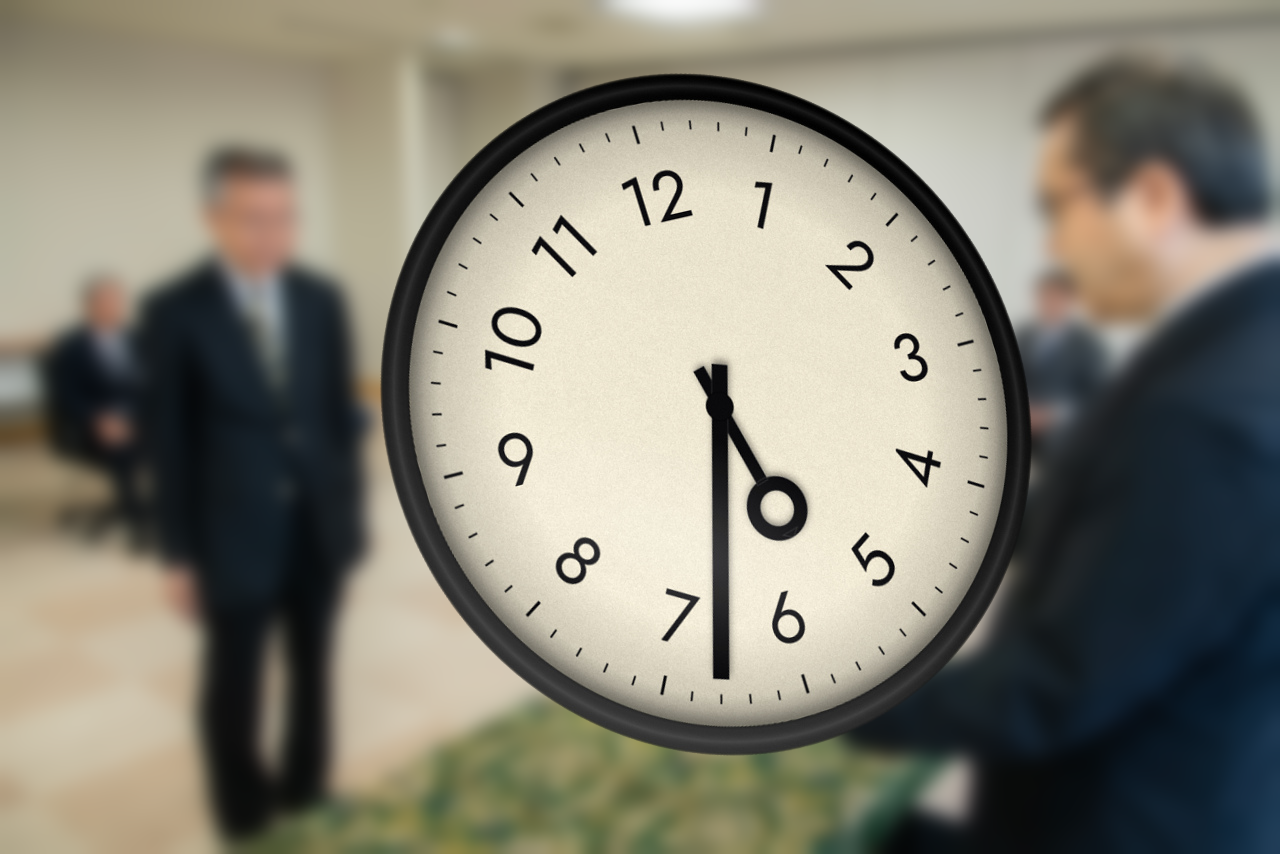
**5:33**
